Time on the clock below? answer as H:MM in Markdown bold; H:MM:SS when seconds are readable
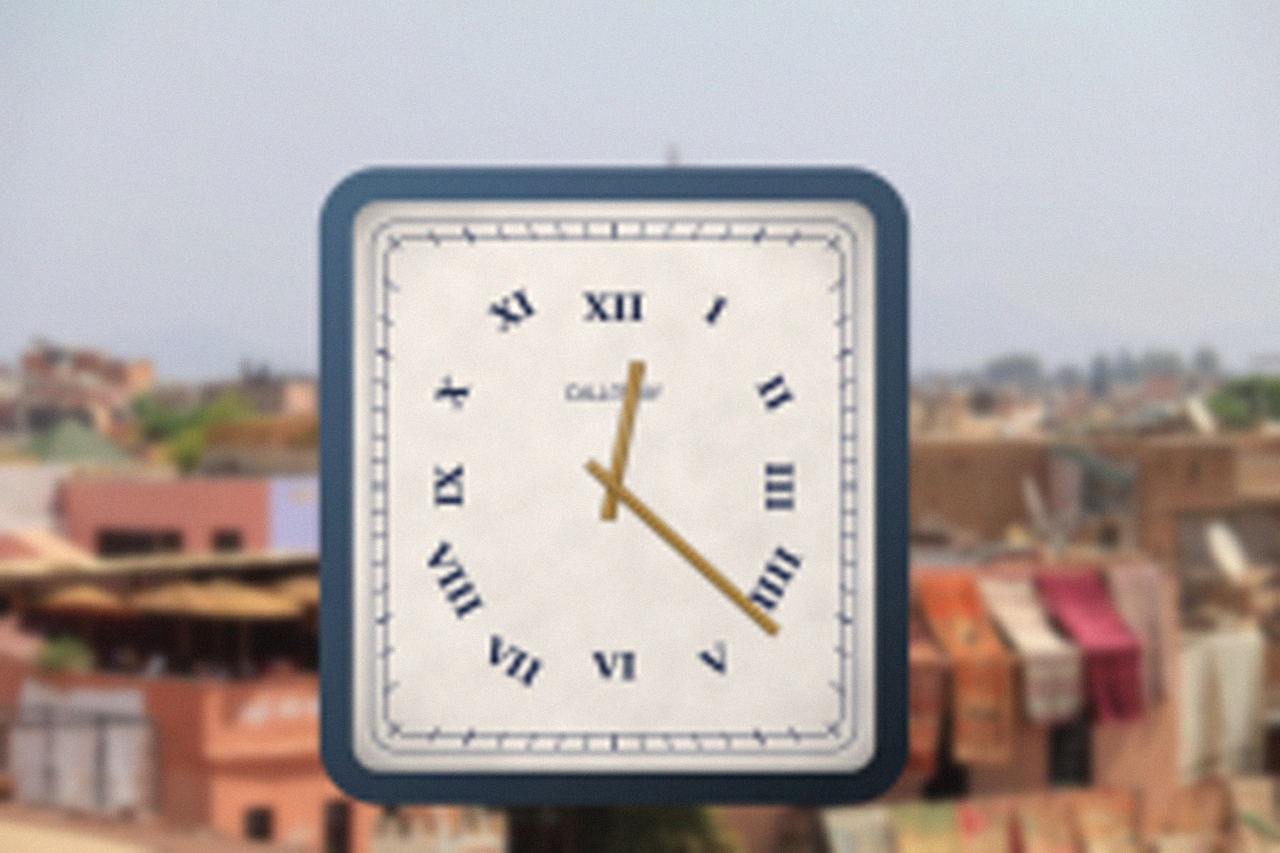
**12:22**
